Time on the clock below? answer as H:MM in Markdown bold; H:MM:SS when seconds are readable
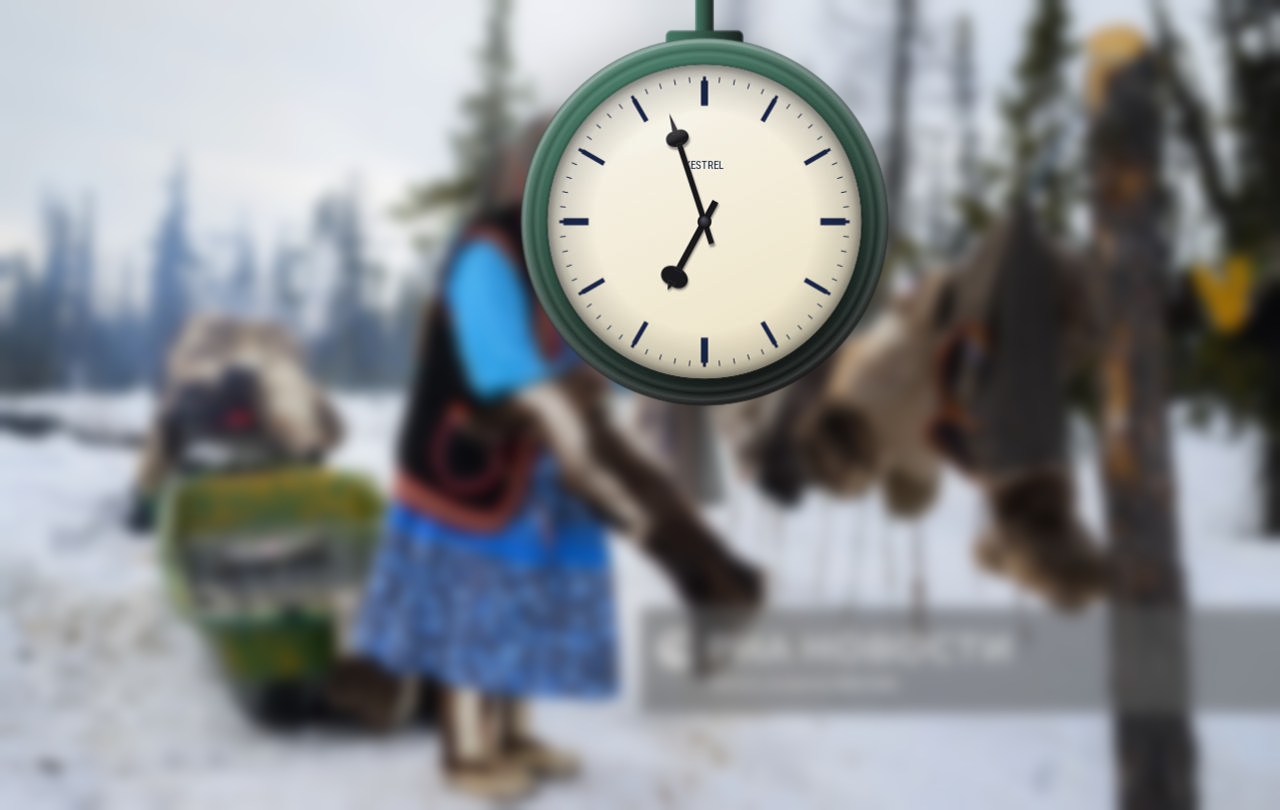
**6:57**
